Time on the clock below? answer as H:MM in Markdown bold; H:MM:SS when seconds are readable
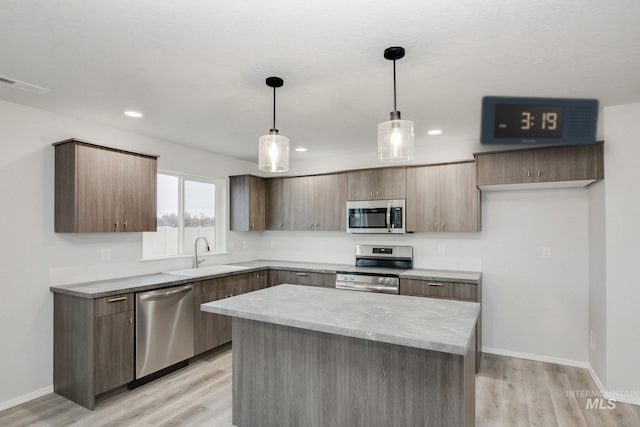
**3:19**
